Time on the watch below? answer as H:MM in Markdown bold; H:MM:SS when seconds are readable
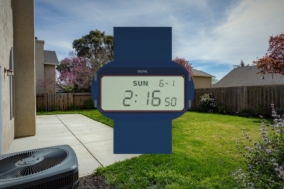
**2:16:50**
